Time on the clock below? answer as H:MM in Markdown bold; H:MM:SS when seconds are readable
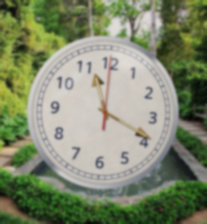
**11:19:00**
